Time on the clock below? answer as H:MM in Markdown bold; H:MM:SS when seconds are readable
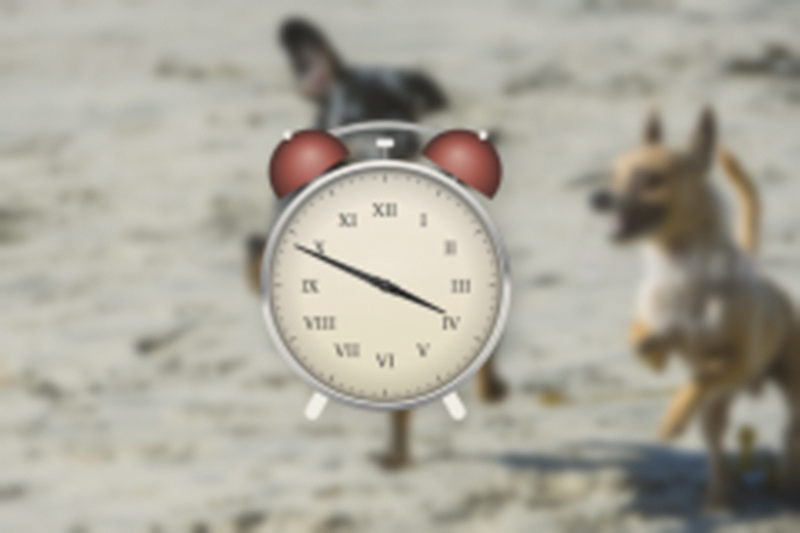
**3:49**
